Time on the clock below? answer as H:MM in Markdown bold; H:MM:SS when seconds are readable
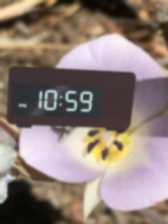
**10:59**
